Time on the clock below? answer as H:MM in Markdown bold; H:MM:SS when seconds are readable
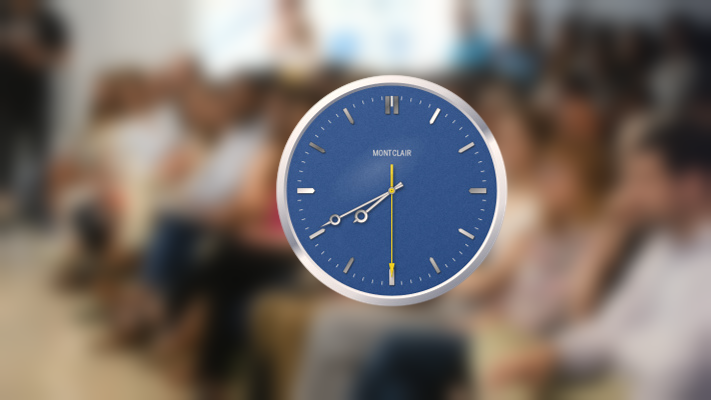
**7:40:30**
